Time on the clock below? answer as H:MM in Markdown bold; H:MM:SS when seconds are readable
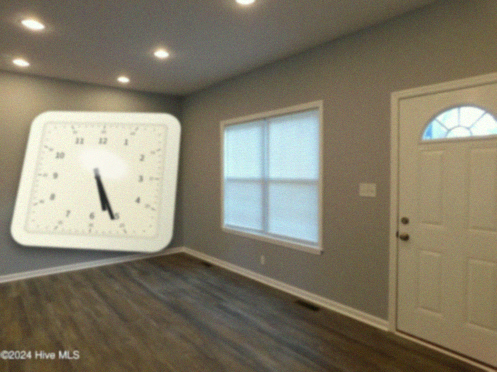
**5:26**
